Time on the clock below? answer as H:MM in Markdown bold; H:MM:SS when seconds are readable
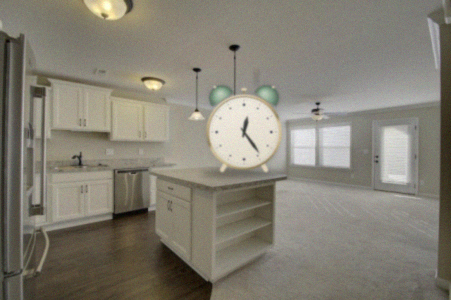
**12:24**
